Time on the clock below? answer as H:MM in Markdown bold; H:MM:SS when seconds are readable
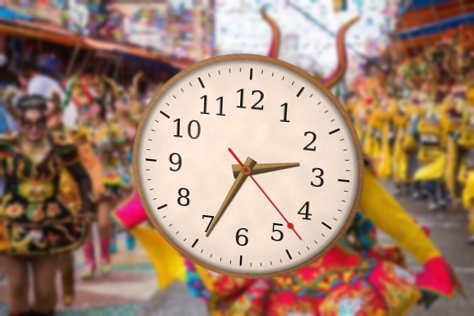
**2:34:23**
